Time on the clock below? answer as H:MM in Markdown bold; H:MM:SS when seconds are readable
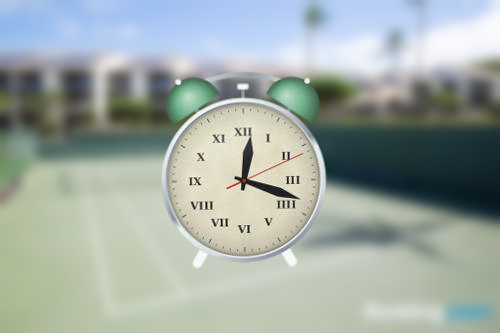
**12:18:11**
